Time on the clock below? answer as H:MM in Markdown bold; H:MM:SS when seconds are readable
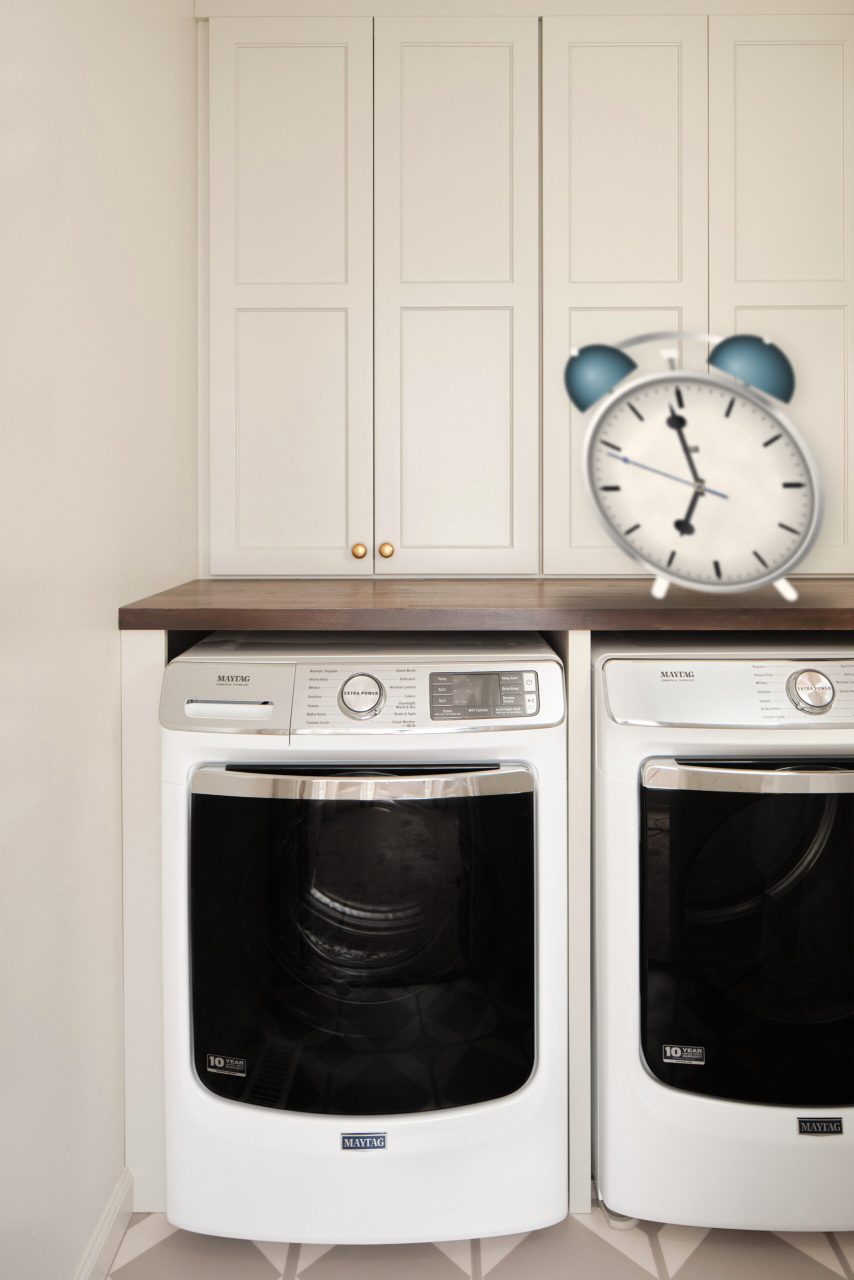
**6:58:49**
